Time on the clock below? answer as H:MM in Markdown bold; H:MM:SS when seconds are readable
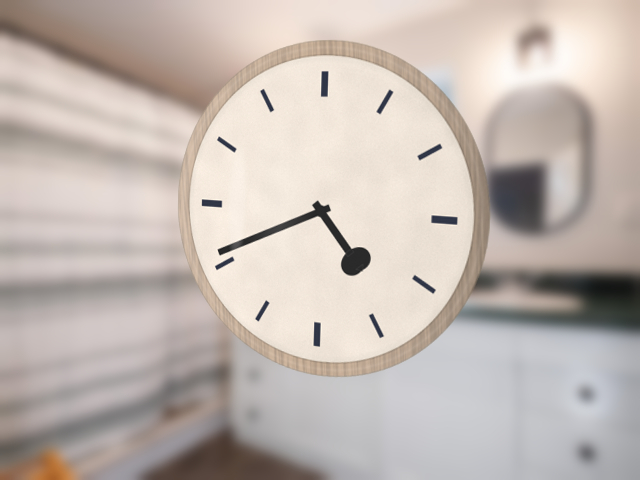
**4:41**
